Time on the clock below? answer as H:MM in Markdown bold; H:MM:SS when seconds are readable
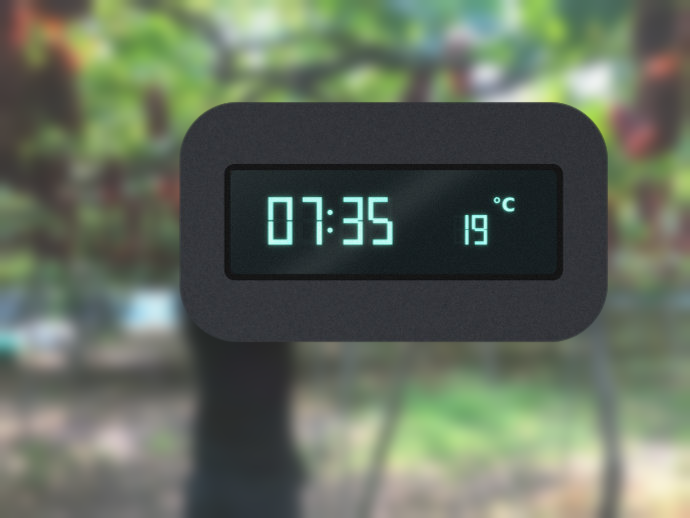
**7:35**
